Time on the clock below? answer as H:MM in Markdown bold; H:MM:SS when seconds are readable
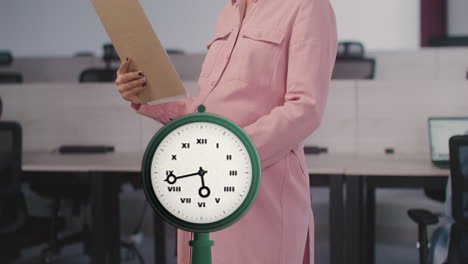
**5:43**
